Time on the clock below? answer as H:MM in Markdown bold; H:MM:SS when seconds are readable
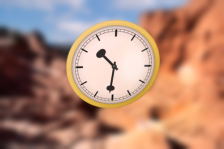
**10:31**
